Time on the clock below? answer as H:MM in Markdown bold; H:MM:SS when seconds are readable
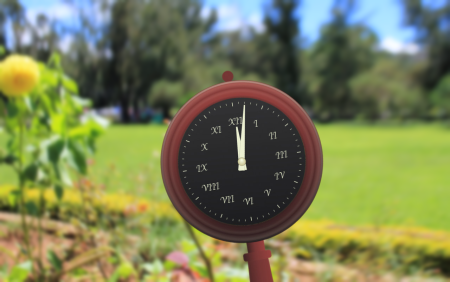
**12:02**
